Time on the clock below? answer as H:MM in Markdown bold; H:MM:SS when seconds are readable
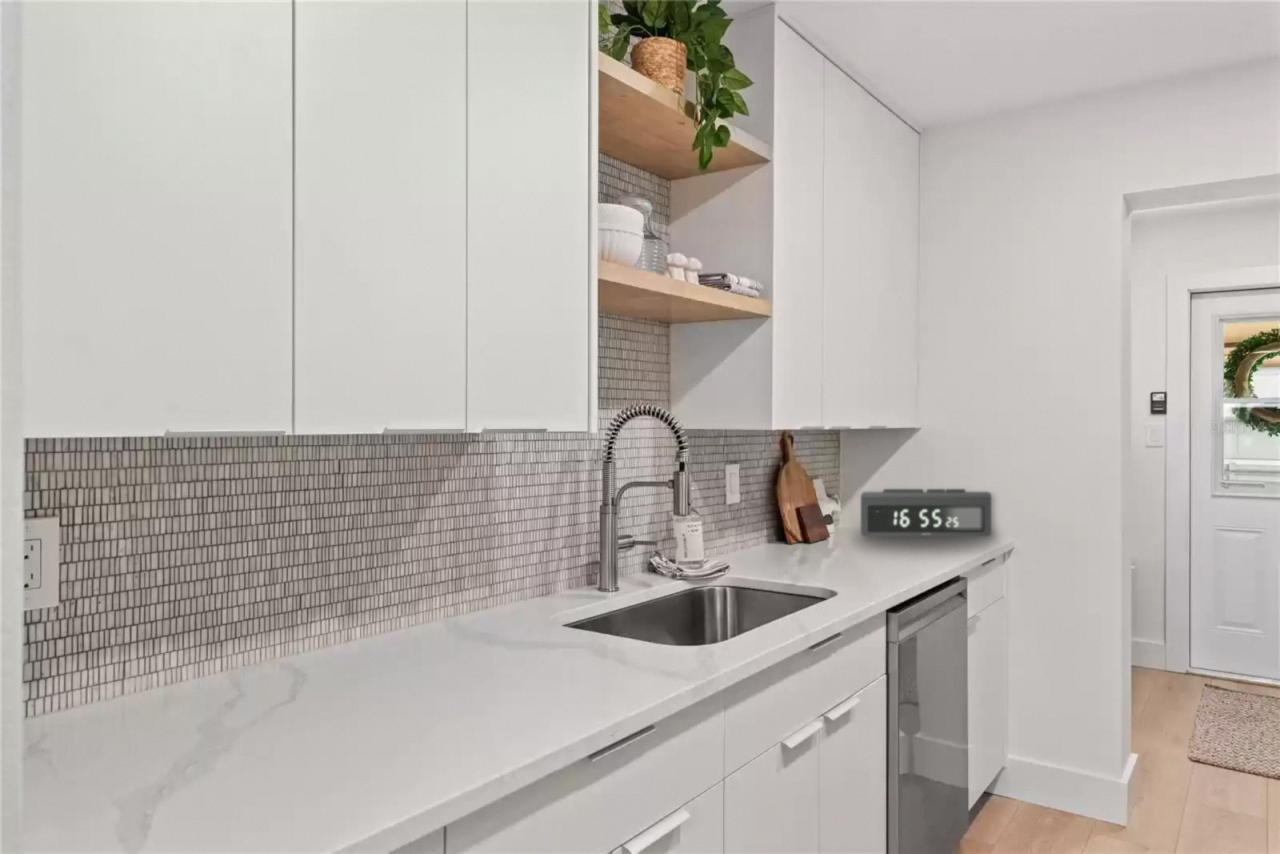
**16:55**
